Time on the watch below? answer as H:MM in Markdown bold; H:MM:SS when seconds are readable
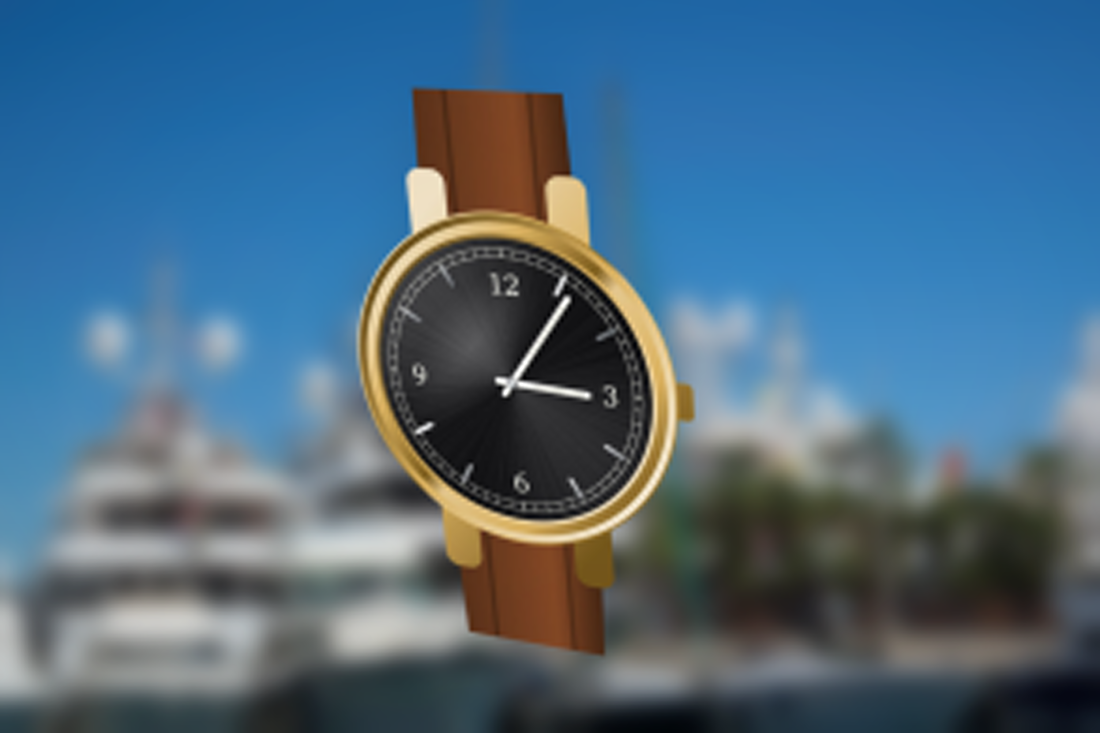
**3:06**
